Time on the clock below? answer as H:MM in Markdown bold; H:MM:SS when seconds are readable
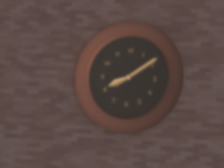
**8:09**
